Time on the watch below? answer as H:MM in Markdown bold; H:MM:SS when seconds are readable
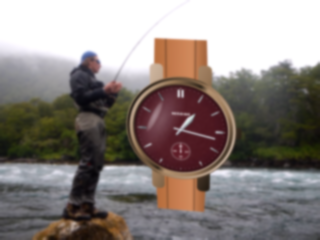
**1:17**
